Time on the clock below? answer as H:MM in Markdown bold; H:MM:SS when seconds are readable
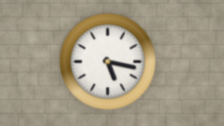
**5:17**
